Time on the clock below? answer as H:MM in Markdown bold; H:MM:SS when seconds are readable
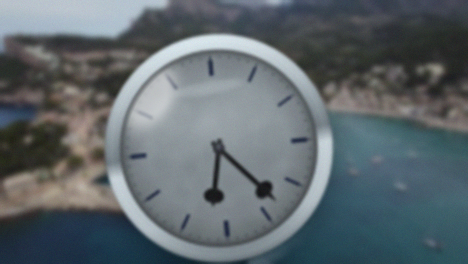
**6:23**
